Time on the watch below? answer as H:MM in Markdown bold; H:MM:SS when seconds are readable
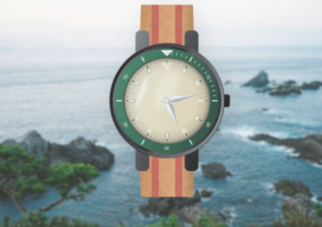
**5:13**
